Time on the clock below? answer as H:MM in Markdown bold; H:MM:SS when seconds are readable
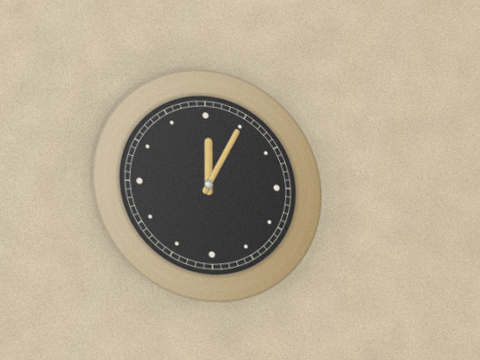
**12:05**
